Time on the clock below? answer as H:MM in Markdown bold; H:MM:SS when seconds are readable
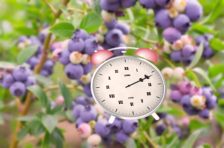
**2:11**
